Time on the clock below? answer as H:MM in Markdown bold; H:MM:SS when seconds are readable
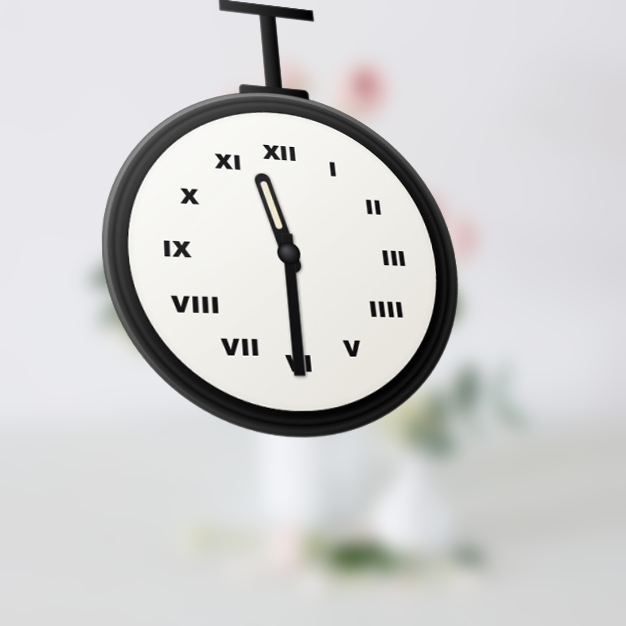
**11:30**
